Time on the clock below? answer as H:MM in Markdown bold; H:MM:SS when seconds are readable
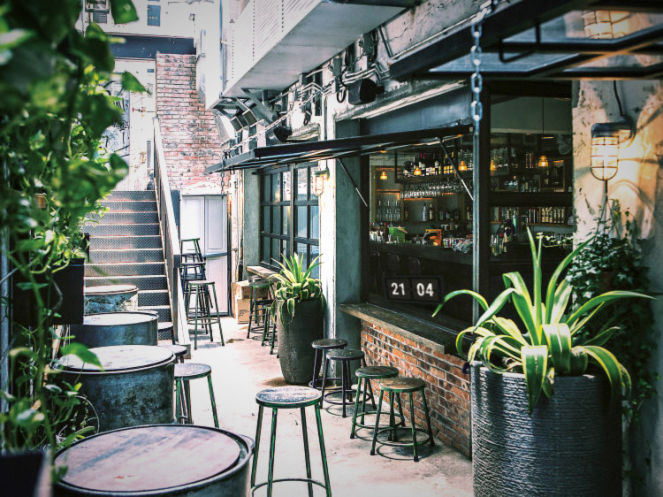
**21:04**
